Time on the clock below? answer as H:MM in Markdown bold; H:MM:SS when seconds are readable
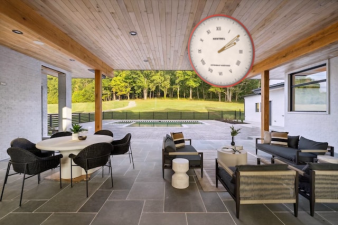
**2:09**
